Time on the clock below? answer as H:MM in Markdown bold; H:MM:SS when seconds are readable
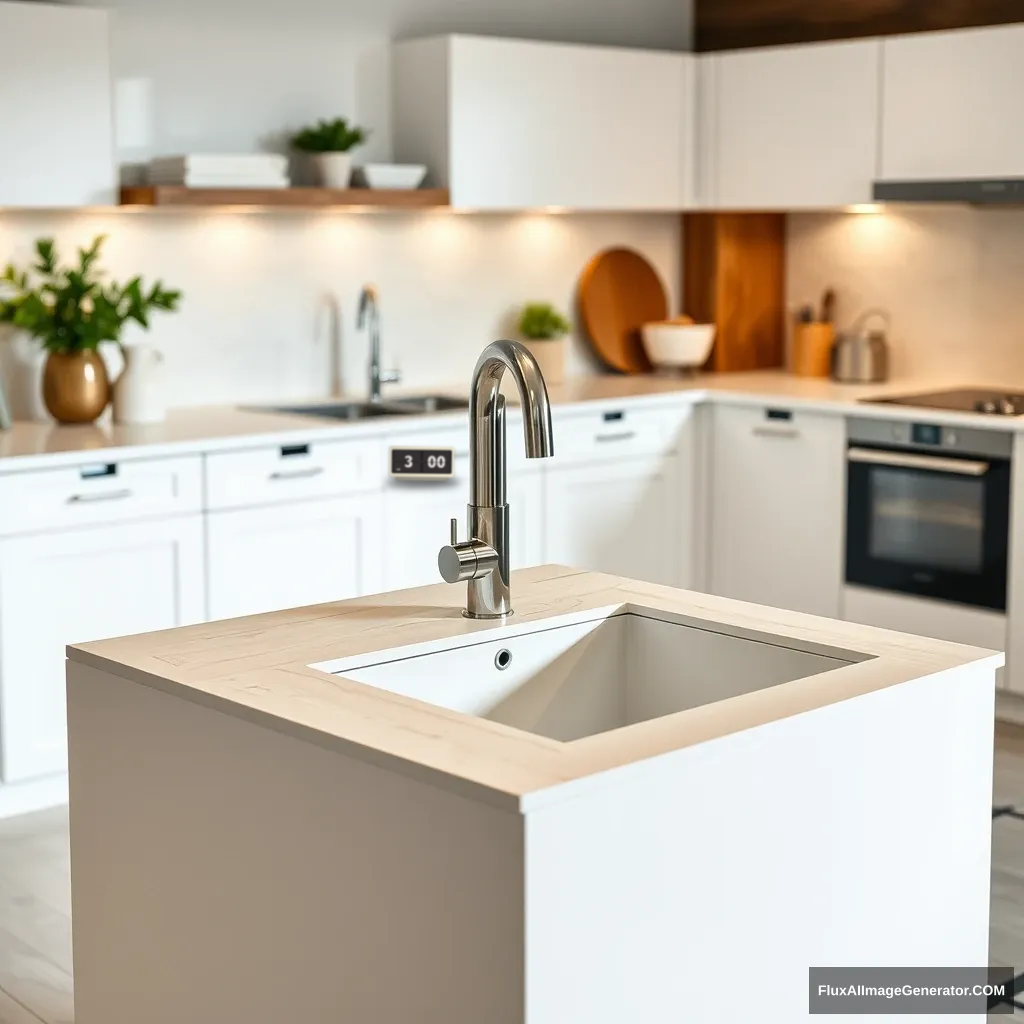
**3:00**
